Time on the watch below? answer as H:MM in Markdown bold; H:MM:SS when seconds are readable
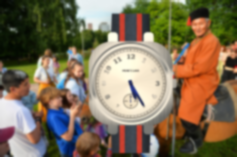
**5:25**
